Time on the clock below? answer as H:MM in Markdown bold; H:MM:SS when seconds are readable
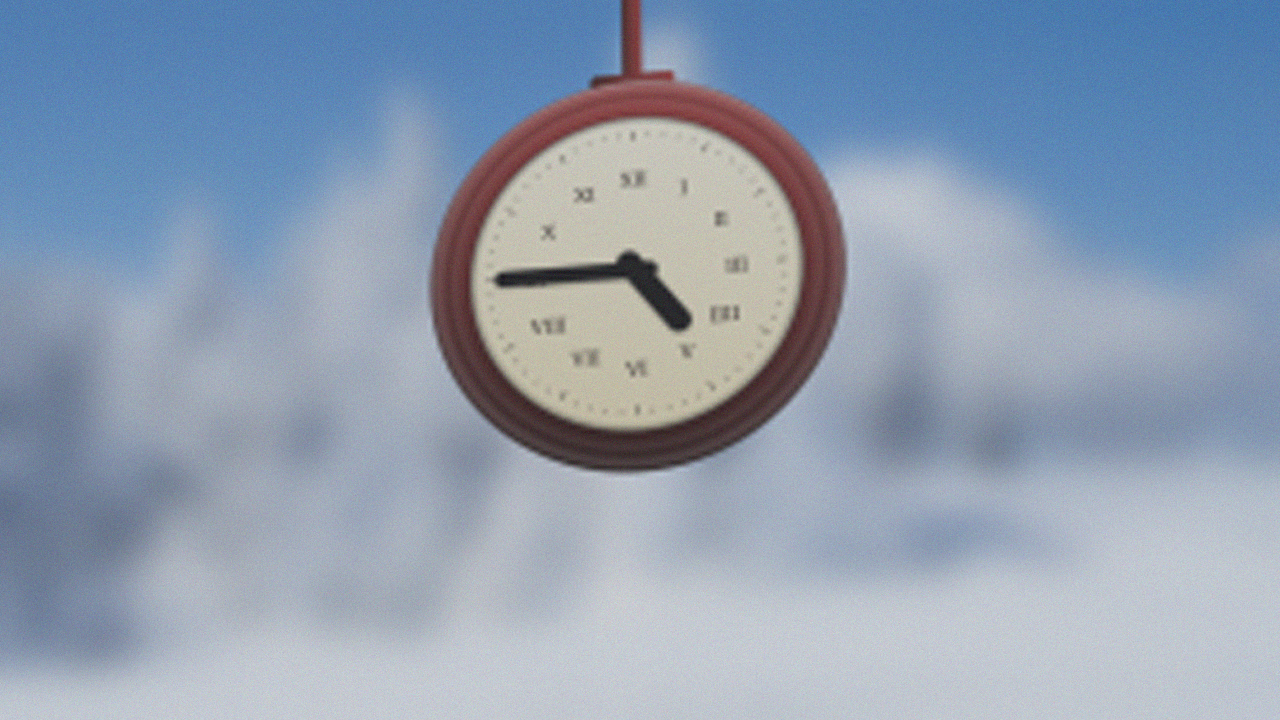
**4:45**
